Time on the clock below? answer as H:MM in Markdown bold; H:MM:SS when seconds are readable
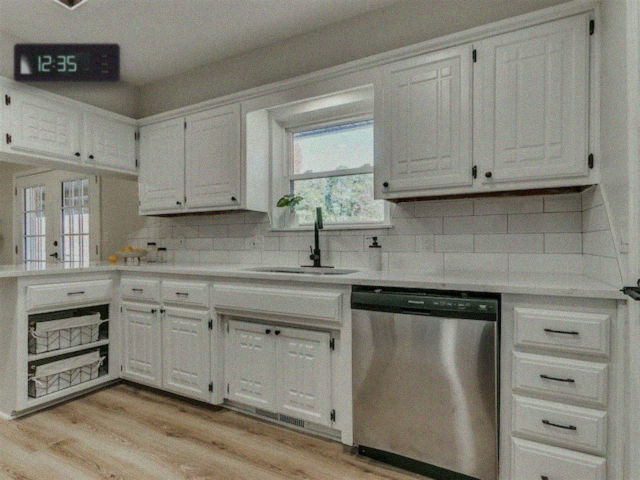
**12:35**
